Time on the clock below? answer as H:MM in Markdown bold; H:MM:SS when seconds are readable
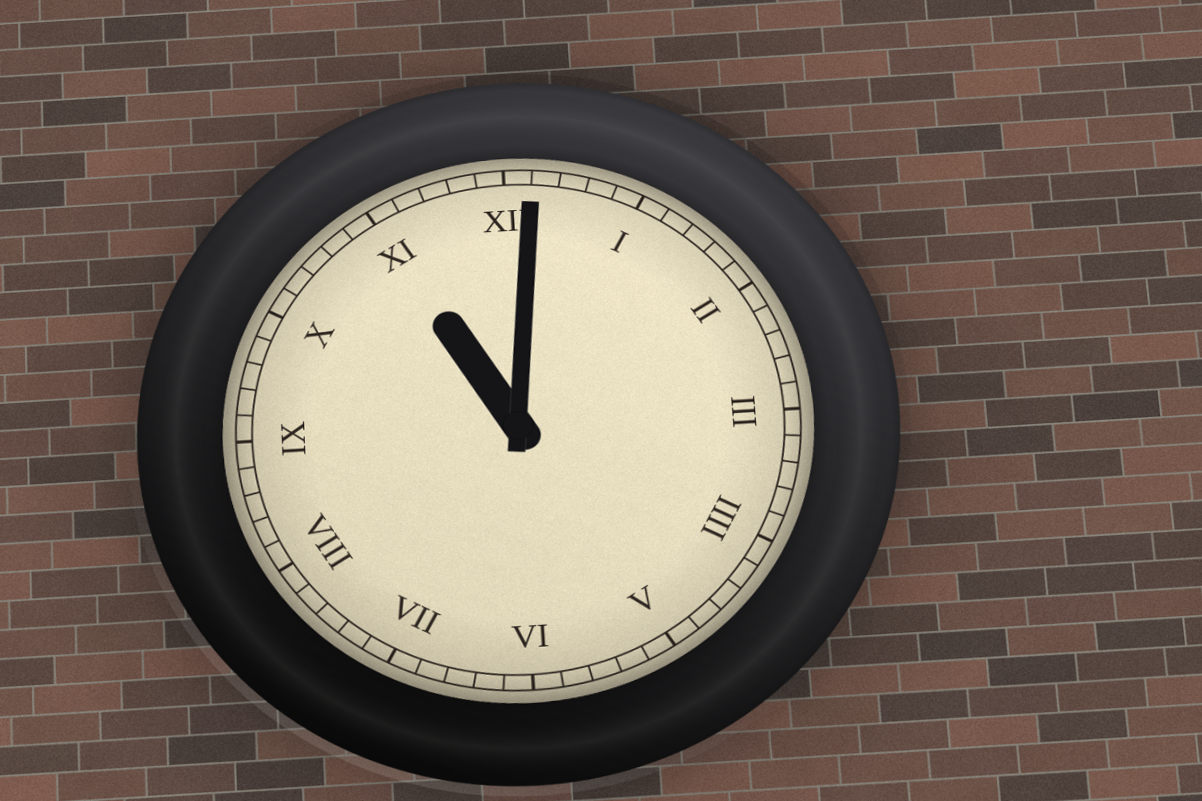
**11:01**
